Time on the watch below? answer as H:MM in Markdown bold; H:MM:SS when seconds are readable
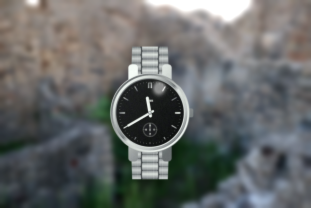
**11:40**
